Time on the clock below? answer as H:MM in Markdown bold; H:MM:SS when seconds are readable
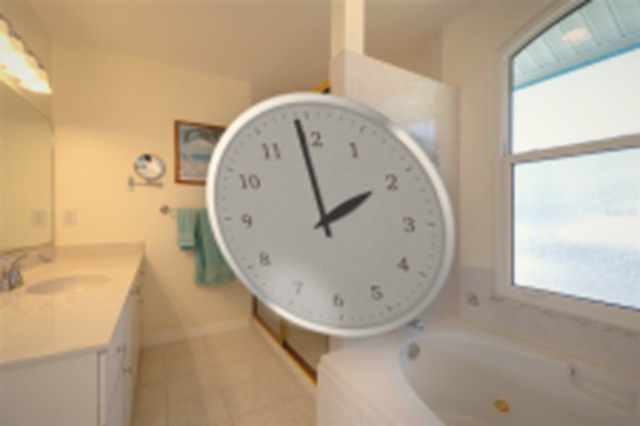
**1:59**
